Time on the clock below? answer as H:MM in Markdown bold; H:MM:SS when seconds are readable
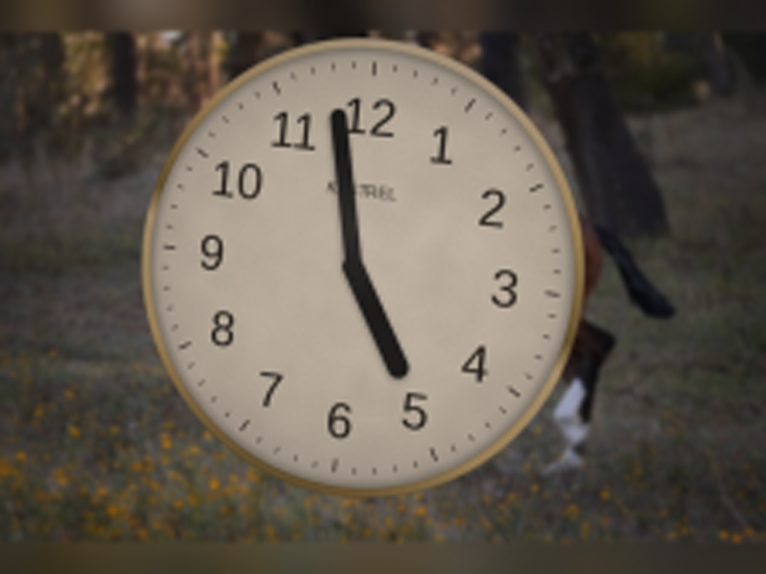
**4:58**
